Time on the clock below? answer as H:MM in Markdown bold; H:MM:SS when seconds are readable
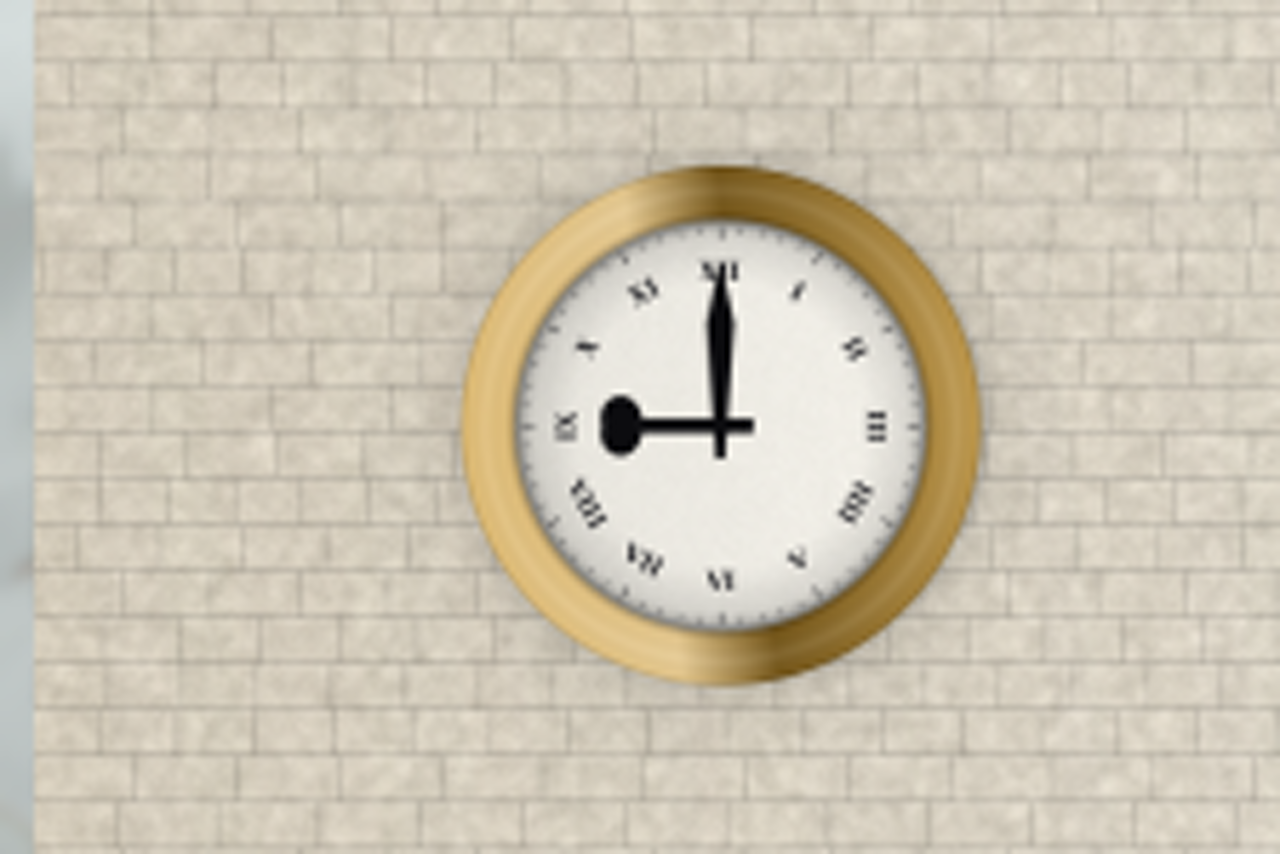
**9:00**
